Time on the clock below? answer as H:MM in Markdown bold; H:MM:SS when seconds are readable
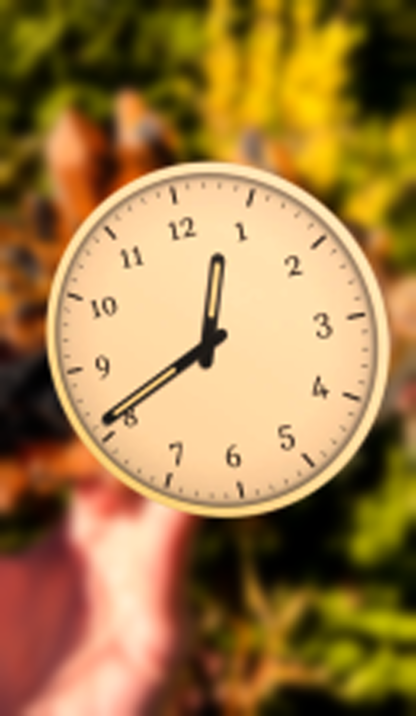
**12:41**
